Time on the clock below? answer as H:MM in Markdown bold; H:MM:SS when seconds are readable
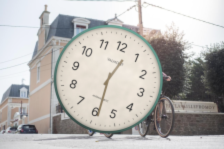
**12:29**
